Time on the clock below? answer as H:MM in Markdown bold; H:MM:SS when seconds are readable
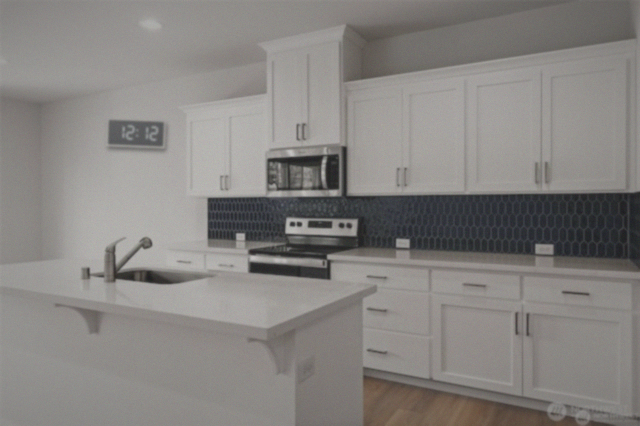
**12:12**
